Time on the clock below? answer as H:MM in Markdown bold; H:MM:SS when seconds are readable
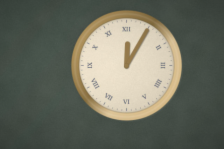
**12:05**
